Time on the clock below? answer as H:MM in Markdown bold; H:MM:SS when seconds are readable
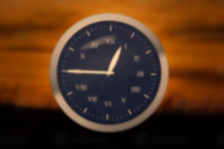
**12:45**
